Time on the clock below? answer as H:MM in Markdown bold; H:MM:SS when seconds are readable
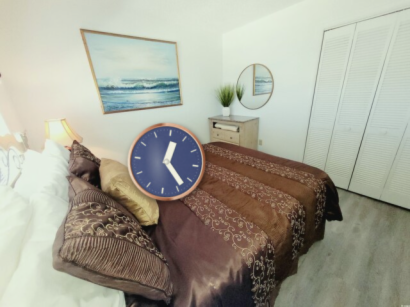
**12:23**
